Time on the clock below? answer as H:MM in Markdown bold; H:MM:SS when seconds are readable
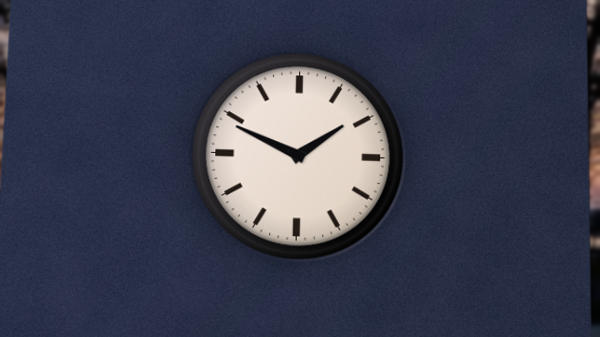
**1:49**
